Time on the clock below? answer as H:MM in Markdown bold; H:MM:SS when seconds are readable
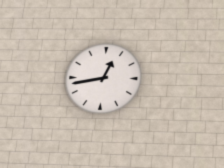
**12:43**
